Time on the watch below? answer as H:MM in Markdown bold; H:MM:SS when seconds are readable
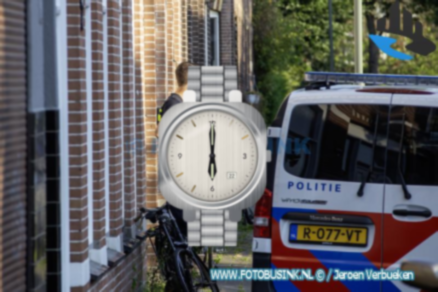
**6:00**
